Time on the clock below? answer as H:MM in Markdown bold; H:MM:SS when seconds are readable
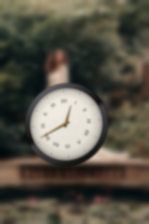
**12:41**
